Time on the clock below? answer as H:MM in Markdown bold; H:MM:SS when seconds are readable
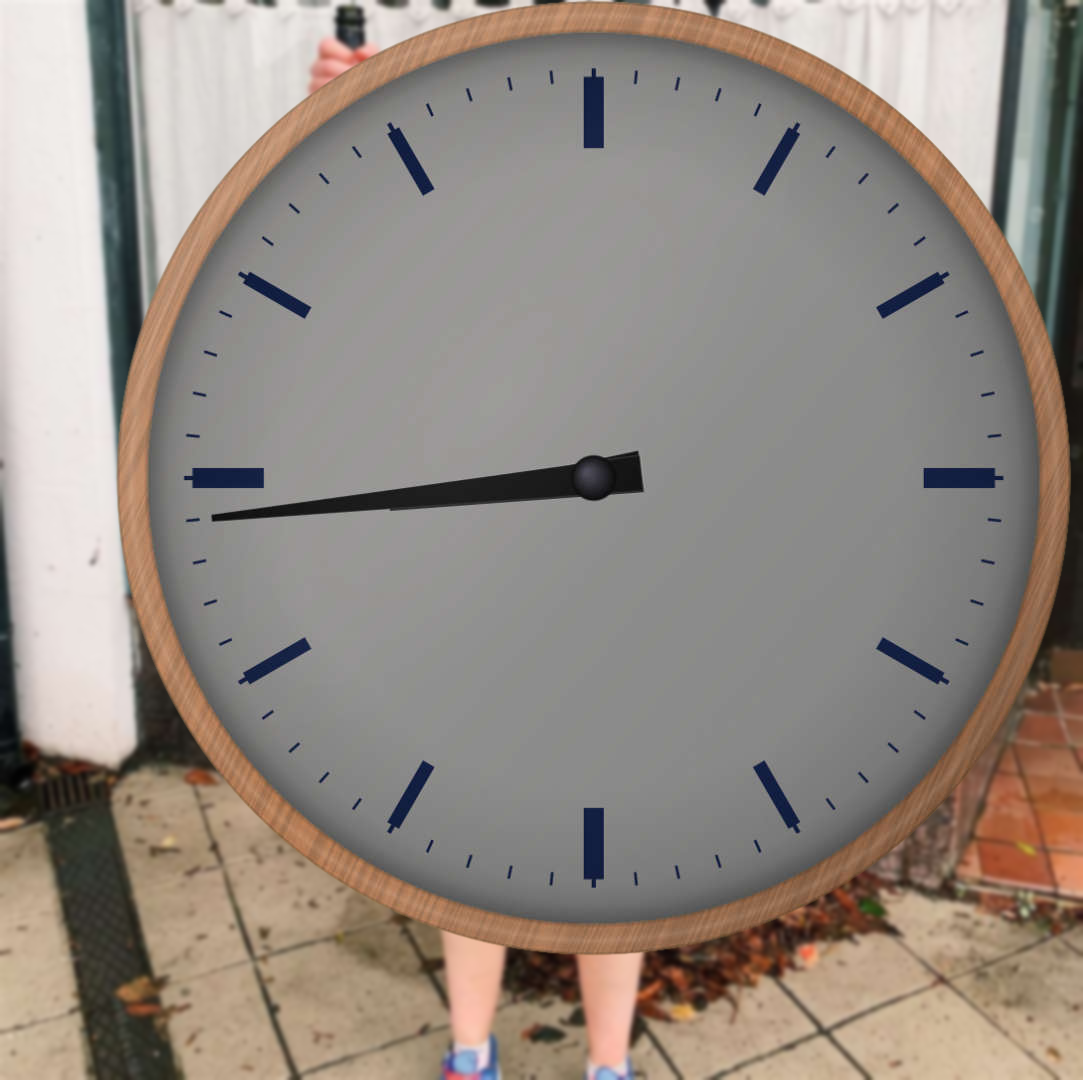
**8:44**
